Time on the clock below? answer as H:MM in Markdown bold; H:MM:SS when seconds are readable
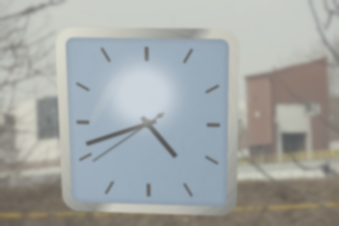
**4:41:39**
